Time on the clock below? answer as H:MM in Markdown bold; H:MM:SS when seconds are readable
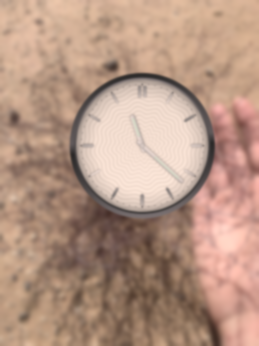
**11:22**
